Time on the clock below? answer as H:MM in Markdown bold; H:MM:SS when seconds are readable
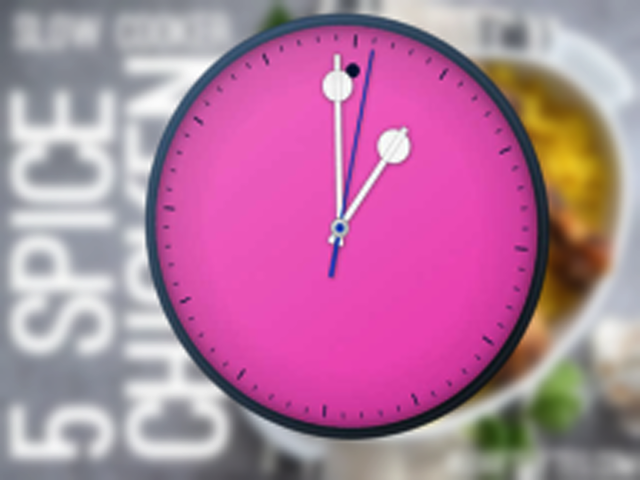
**12:59:01**
